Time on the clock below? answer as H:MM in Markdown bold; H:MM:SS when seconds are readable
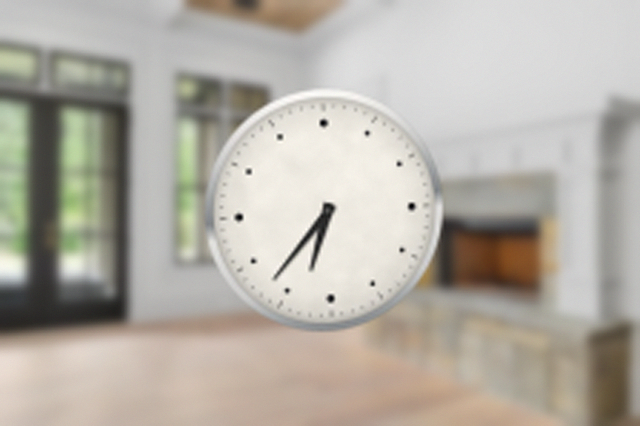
**6:37**
